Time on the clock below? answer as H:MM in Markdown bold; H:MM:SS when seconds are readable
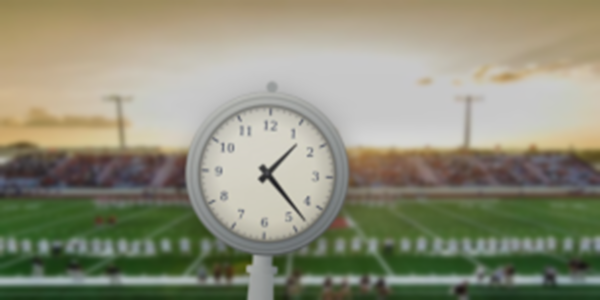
**1:23**
